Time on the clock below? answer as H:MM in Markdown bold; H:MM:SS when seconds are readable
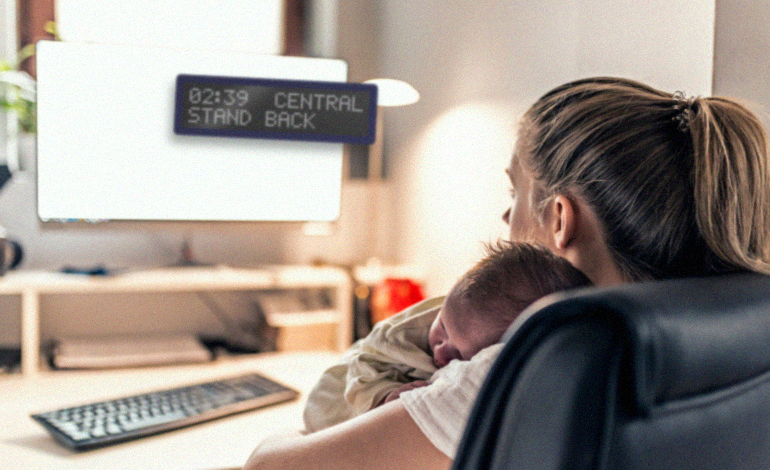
**2:39**
